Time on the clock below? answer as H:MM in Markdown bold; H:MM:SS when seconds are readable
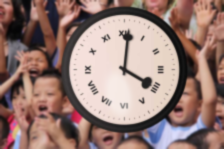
**4:01**
